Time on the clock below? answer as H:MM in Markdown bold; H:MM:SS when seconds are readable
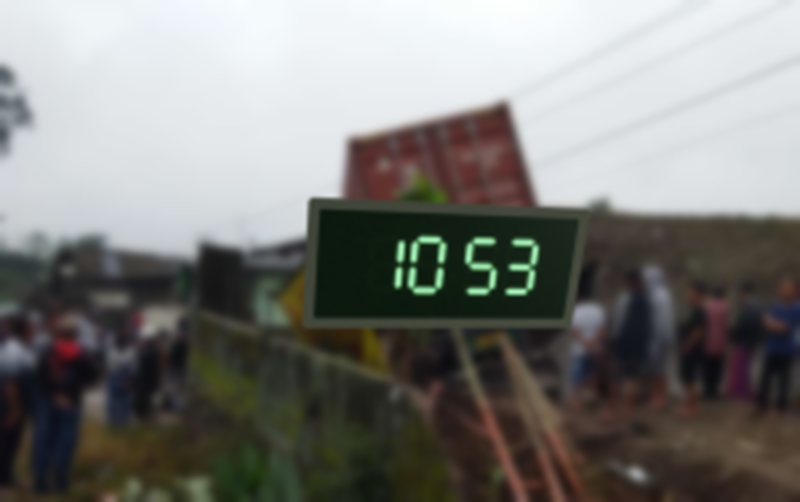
**10:53**
